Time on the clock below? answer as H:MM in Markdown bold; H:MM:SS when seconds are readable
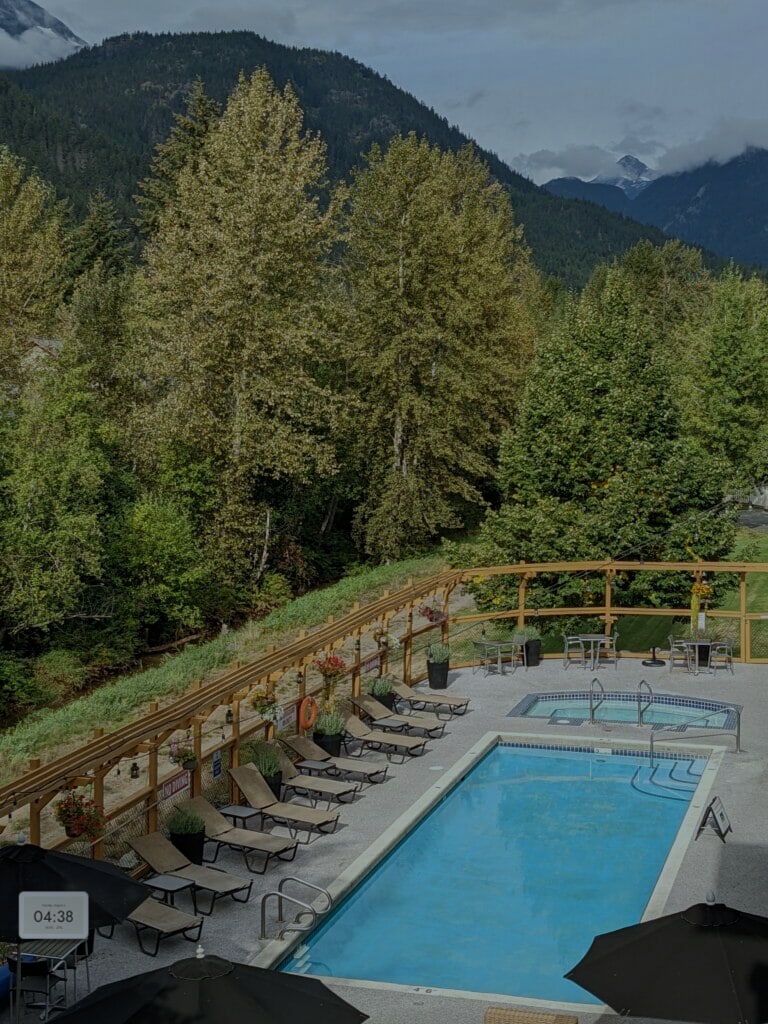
**4:38**
